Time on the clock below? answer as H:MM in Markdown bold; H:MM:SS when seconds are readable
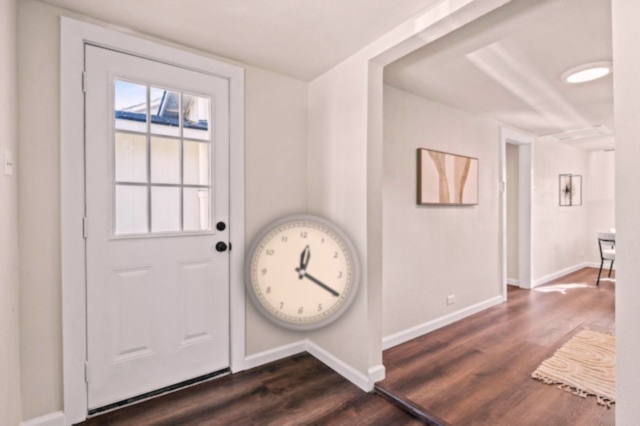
**12:20**
